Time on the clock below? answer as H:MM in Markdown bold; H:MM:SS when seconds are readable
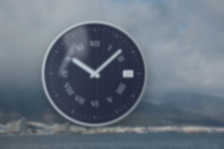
**10:08**
